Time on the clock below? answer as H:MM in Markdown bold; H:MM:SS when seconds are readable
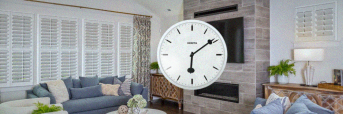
**6:09**
